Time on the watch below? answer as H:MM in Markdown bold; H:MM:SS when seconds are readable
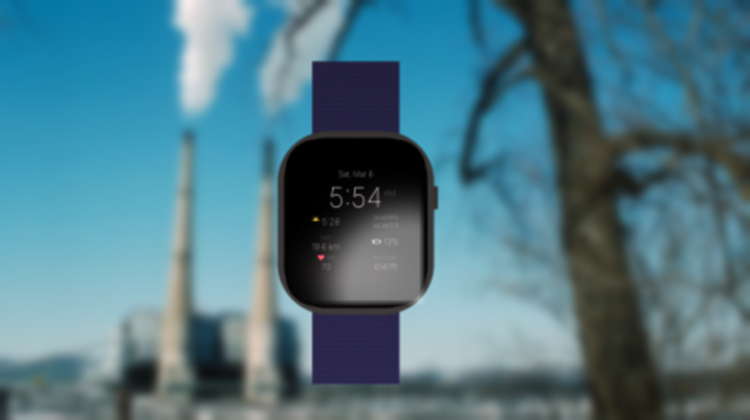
**5:54**
